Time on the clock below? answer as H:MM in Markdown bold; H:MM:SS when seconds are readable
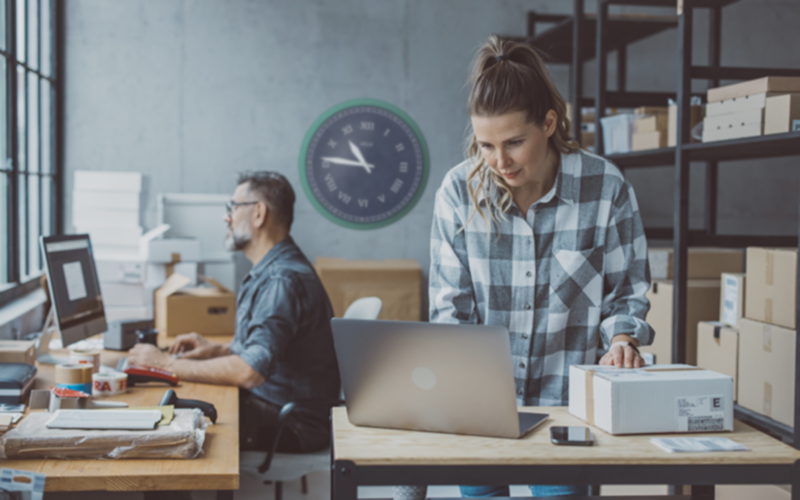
**10:46**
